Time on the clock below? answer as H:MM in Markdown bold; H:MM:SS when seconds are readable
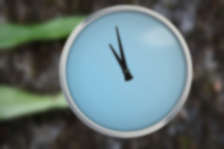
**10:58**
